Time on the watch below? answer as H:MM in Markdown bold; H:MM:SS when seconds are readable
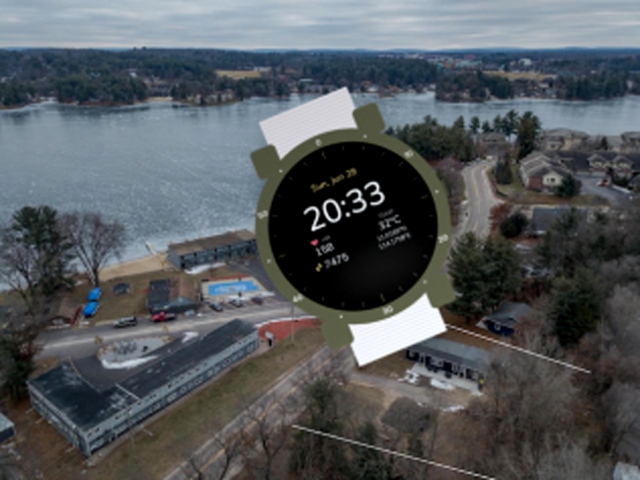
**20:33**
